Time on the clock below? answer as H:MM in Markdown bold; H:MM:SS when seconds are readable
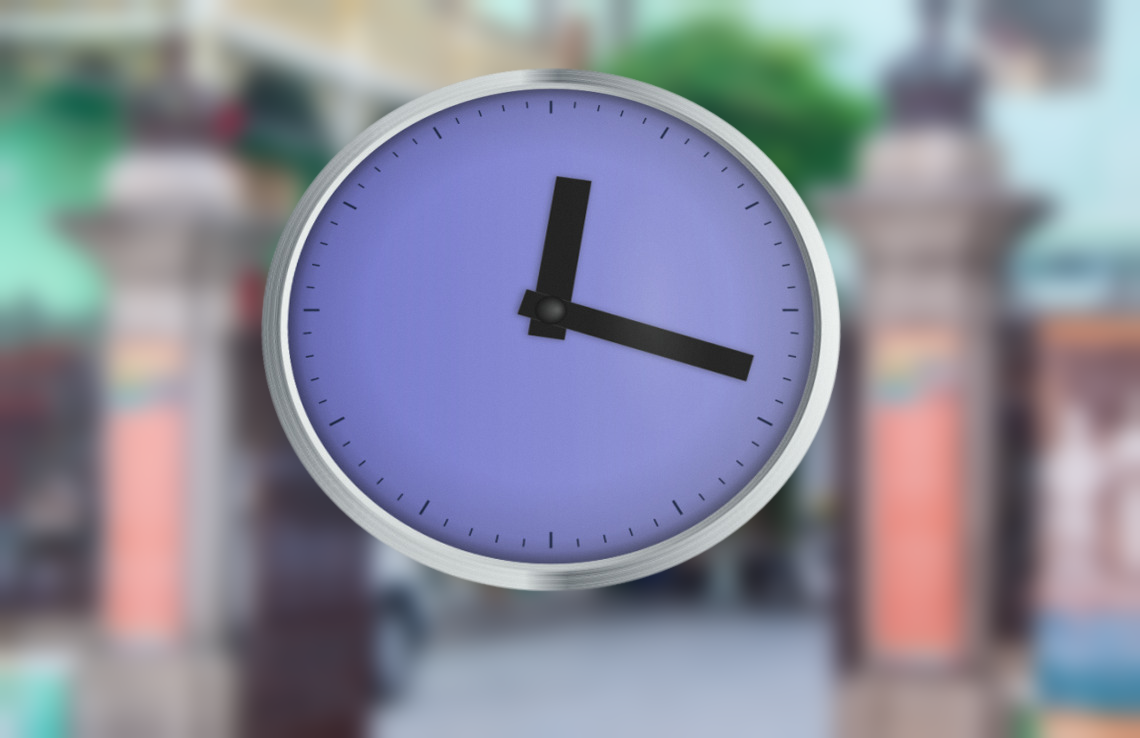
**12:18**
